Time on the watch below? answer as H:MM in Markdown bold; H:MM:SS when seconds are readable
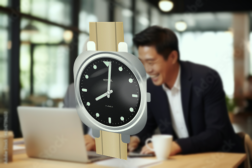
**8:01**
